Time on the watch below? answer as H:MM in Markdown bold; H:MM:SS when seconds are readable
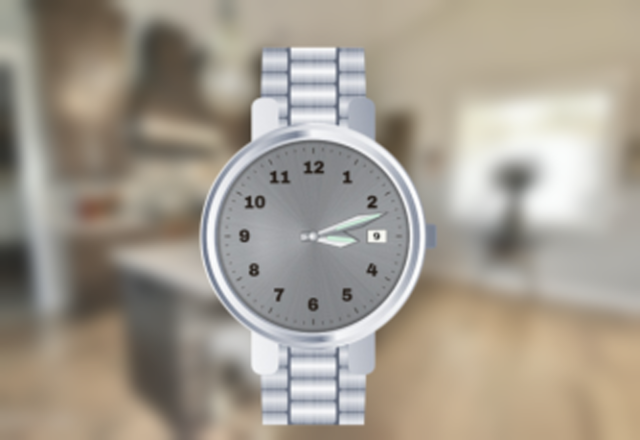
**3:12**
